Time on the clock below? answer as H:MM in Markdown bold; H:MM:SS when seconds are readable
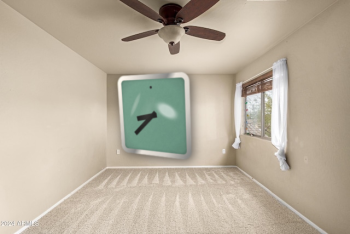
**8:38**
